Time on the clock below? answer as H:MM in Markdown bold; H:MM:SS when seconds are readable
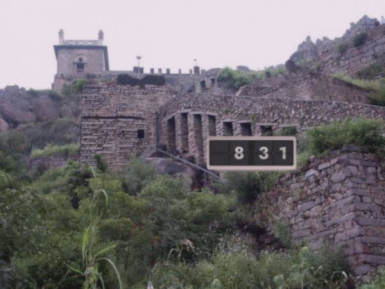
**8:31**
